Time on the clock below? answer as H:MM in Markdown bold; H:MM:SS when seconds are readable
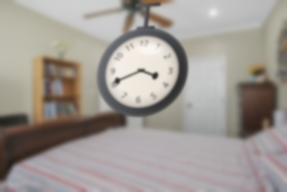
**3:41**
